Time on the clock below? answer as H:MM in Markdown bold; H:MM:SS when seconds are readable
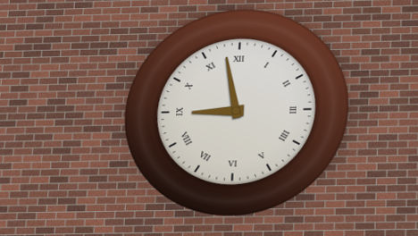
**8:58**
